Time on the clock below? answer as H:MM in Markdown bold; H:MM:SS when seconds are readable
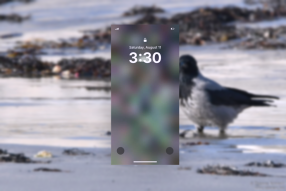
**3:30**
